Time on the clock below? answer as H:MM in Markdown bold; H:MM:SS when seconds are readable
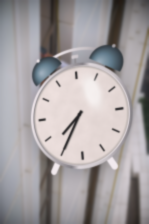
**7:35**
